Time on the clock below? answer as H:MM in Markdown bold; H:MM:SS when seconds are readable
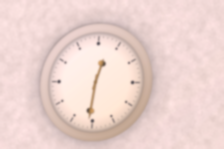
**12:31**
